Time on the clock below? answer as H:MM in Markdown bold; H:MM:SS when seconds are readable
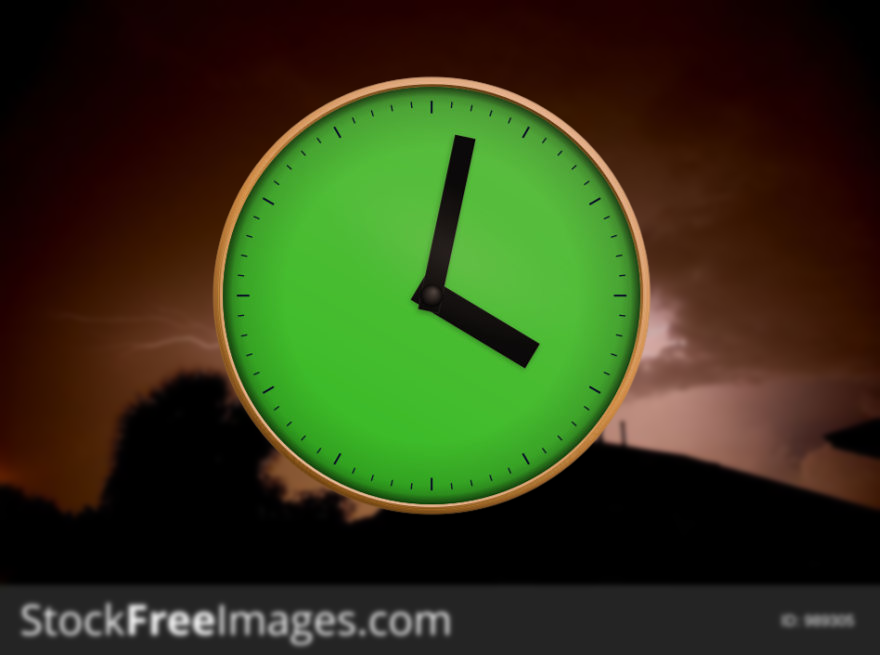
**4:02**
